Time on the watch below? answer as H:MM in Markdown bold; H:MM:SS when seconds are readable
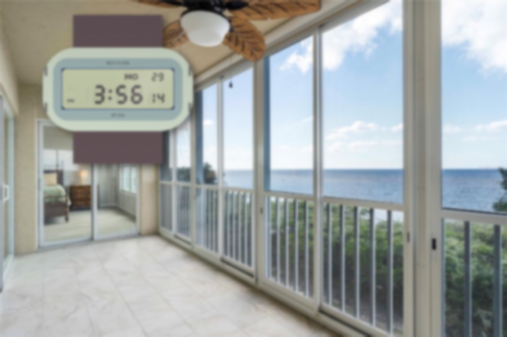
**3:56:14**
